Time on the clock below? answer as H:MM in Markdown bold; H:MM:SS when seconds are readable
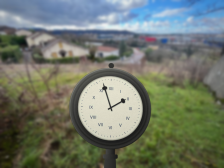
**1:57**
